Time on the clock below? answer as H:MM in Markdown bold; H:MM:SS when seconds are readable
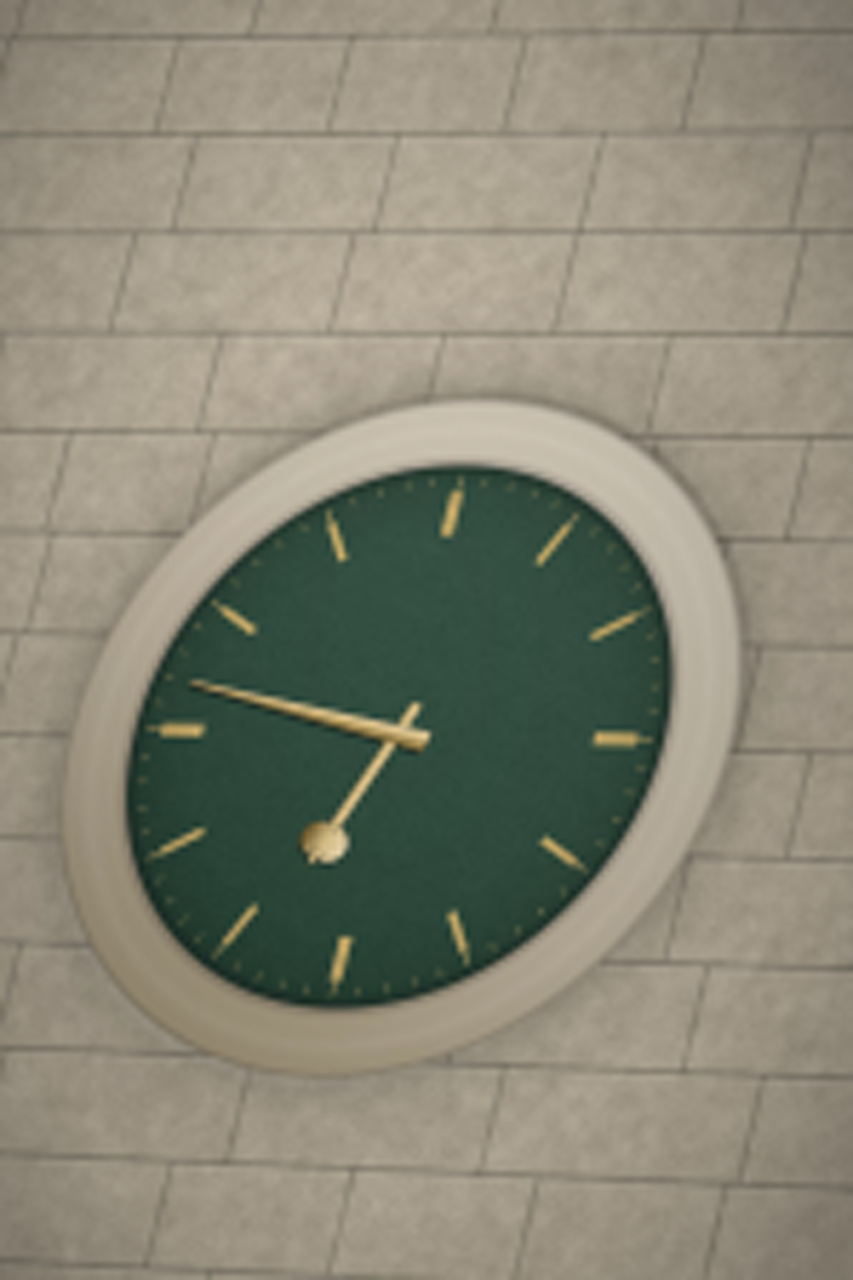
**6:47**
